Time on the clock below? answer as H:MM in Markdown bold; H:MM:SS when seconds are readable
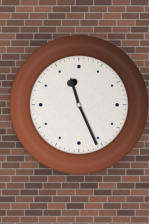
**11:26**
